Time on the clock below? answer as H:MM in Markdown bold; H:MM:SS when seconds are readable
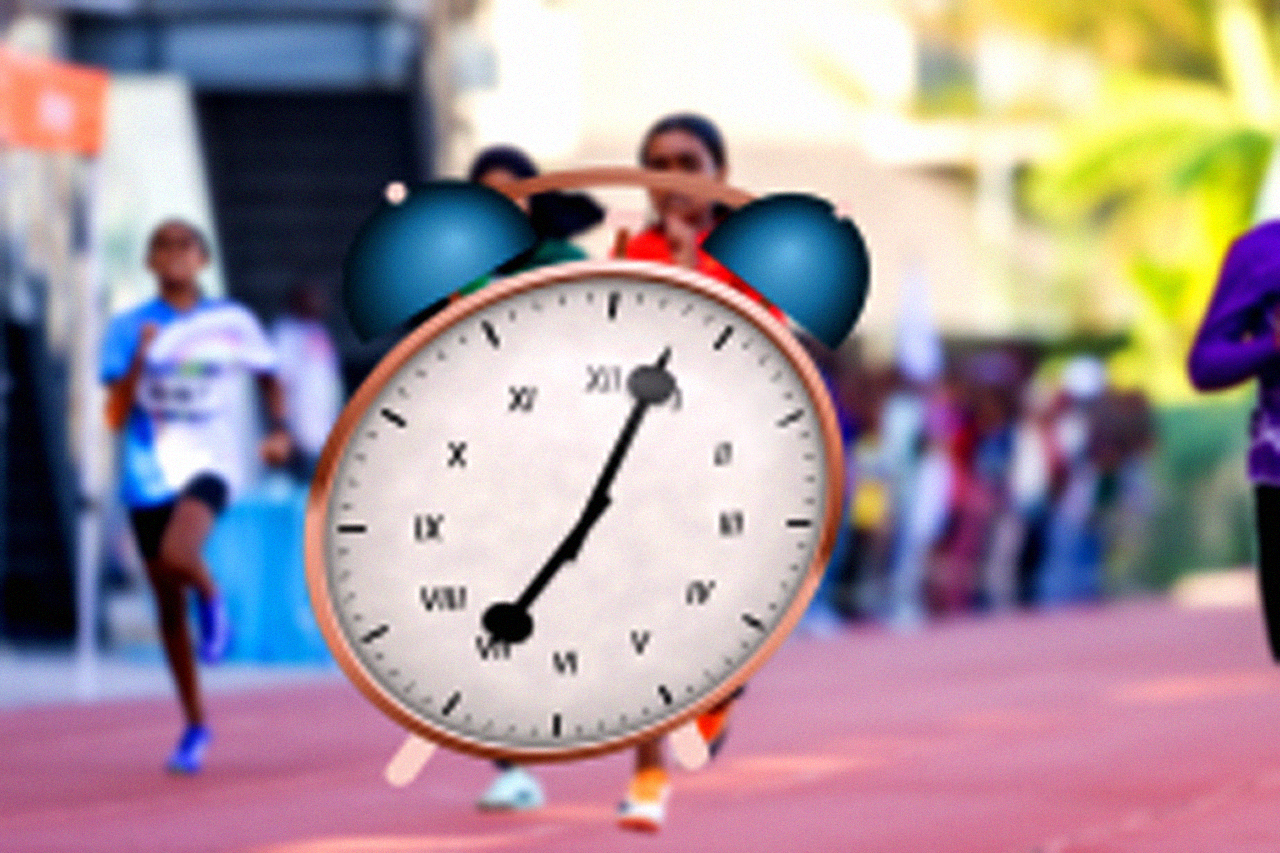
**7:03**
